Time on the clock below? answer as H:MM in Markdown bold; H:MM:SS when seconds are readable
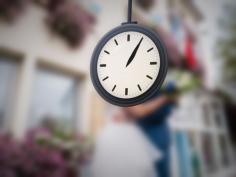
**1:05**
